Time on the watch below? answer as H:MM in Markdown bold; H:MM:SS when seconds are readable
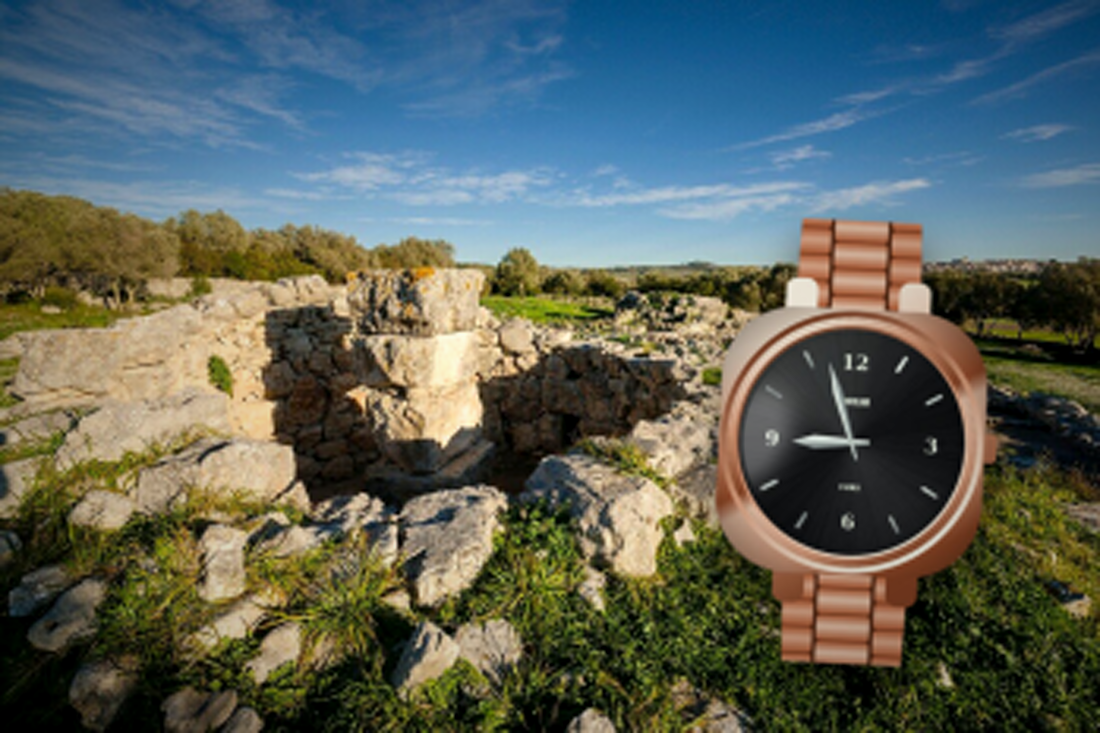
**8:57**
